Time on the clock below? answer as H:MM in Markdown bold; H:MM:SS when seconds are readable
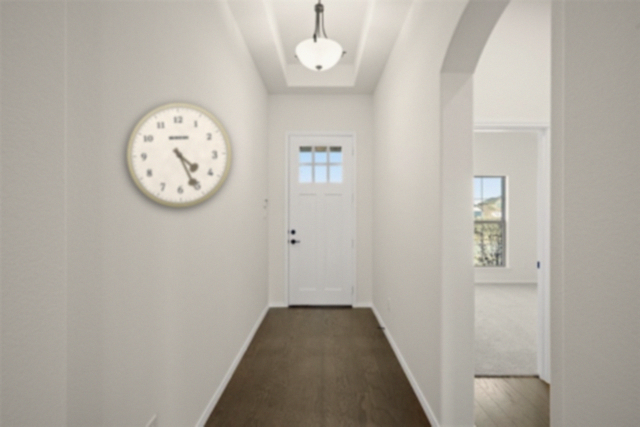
**4:26**
